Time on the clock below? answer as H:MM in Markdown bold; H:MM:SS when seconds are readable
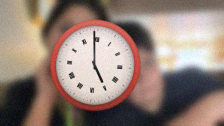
**4:59**
